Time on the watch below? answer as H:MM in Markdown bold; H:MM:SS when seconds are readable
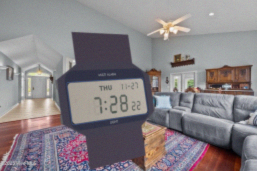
**7:28**
